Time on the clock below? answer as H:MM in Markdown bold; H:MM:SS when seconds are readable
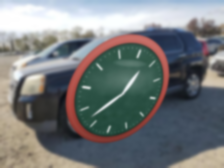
**12:37**
